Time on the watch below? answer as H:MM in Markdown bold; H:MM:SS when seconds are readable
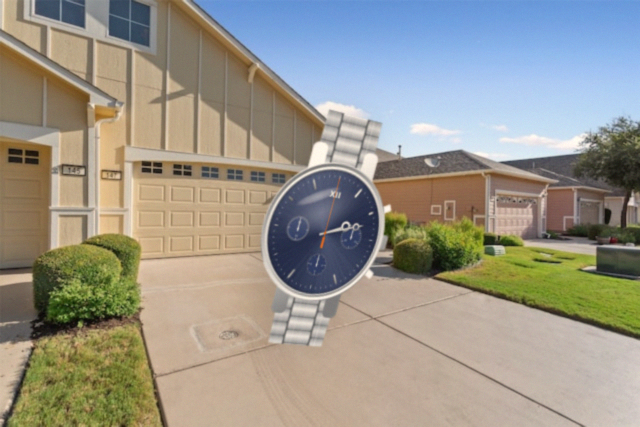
**2:12**
